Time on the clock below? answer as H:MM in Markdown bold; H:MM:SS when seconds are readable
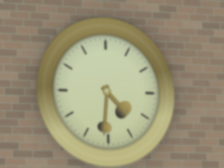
**4:31**
